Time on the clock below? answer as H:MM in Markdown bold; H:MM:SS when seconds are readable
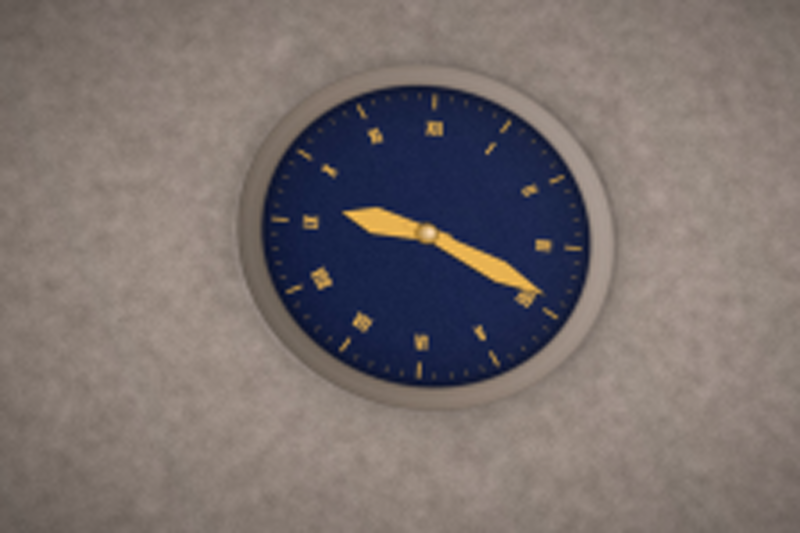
**9:19**
